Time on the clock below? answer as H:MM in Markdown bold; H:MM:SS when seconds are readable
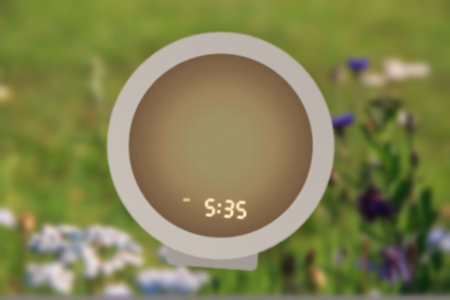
**5:35**
